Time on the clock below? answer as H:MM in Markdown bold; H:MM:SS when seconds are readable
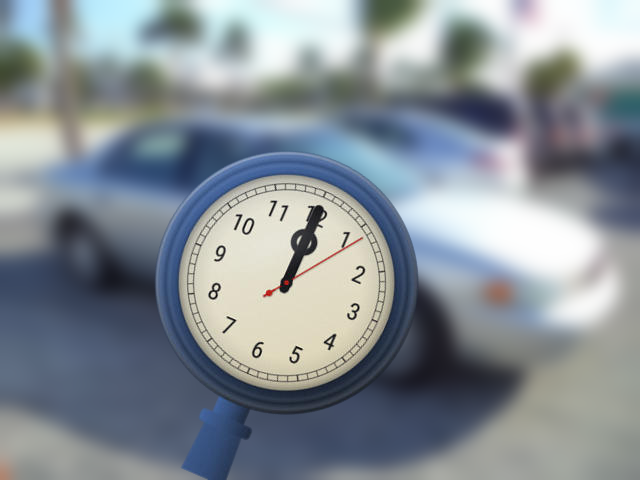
**12:00:06**
